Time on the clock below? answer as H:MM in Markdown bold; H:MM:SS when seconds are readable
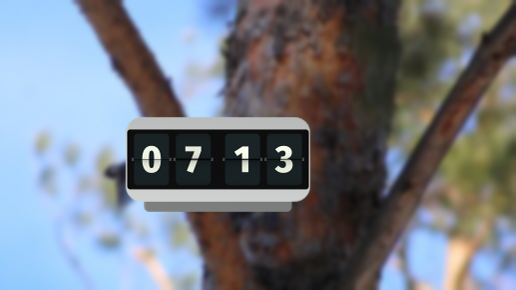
**7:13**
